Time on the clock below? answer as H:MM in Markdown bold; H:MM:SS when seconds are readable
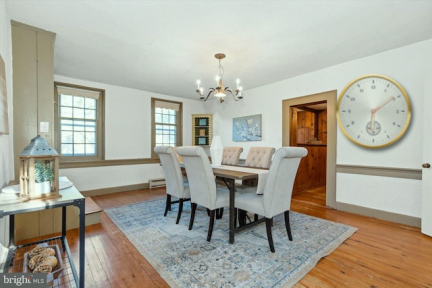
**6:09**
